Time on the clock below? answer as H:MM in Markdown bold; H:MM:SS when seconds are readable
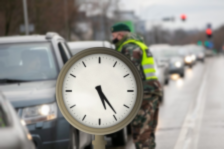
**5:24**
